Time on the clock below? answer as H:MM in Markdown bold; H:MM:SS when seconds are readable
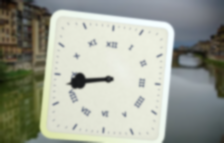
**8:43**
